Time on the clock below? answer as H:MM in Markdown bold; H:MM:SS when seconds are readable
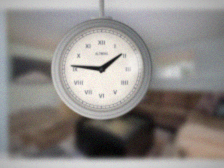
**1:46**
